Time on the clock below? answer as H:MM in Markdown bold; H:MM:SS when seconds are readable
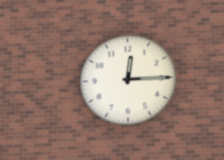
**12:15**
